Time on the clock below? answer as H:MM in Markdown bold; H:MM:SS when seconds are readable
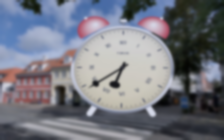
**6:39**
